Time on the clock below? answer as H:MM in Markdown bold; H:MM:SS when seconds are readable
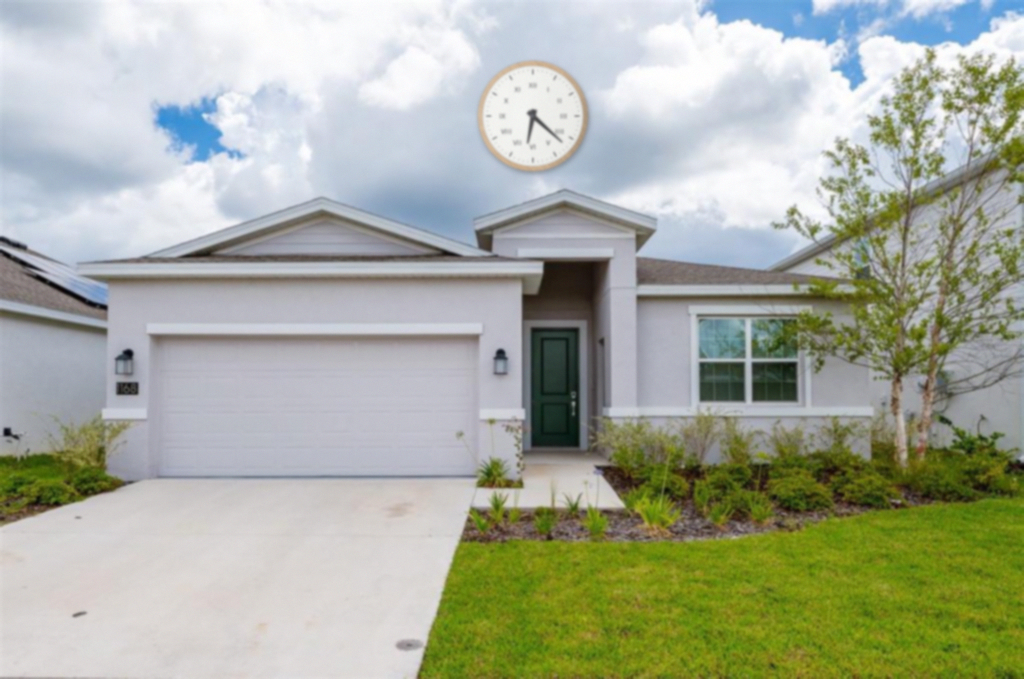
**6:22**
